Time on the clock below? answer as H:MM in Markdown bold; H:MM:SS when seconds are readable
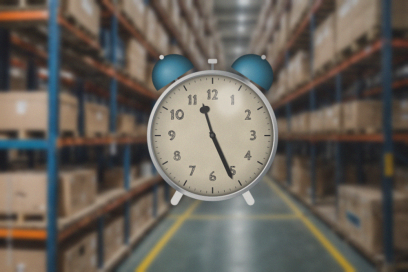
**11:26**
